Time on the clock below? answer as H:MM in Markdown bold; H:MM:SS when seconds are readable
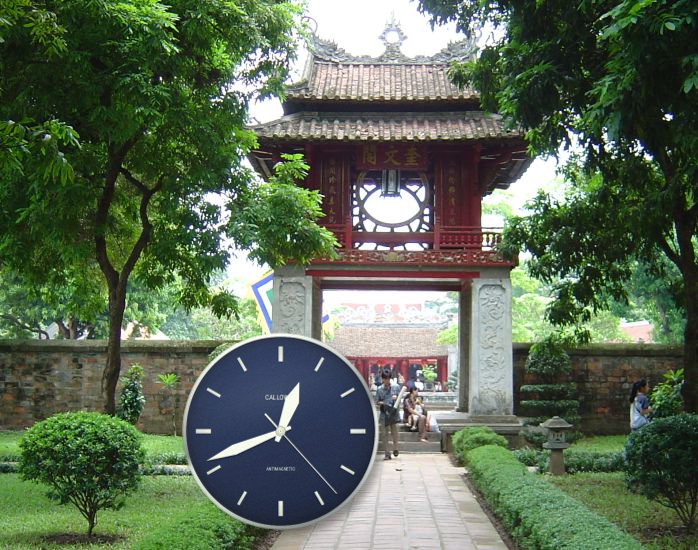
**12:41:23**
